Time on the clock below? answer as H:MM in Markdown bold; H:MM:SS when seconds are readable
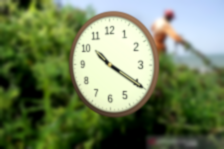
**10:20**
